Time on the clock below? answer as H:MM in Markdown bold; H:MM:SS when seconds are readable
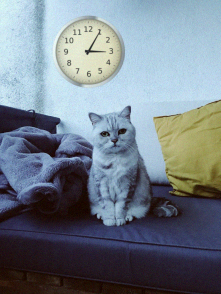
**3:05**
